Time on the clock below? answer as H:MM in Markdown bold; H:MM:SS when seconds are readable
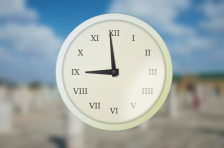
**8:59**
